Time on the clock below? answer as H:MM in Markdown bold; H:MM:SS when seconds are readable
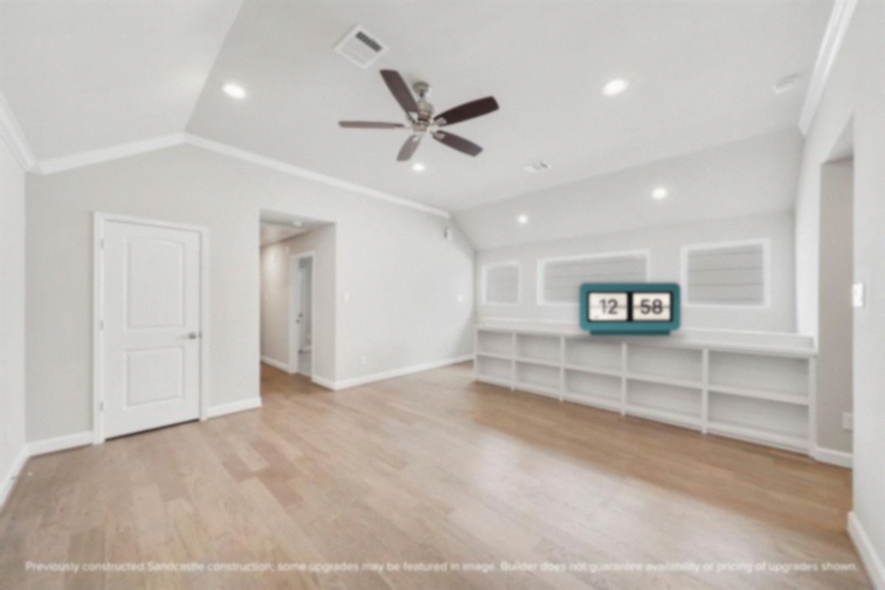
**12:58**
